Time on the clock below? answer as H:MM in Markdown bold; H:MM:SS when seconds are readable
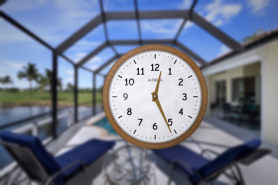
**12:26**
